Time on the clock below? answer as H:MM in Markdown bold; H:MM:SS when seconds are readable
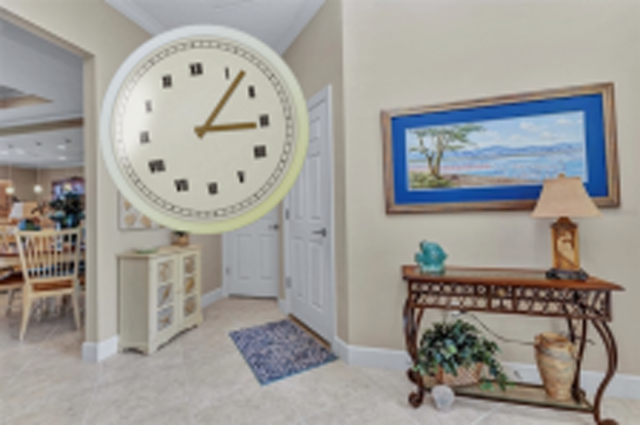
**3:07**
